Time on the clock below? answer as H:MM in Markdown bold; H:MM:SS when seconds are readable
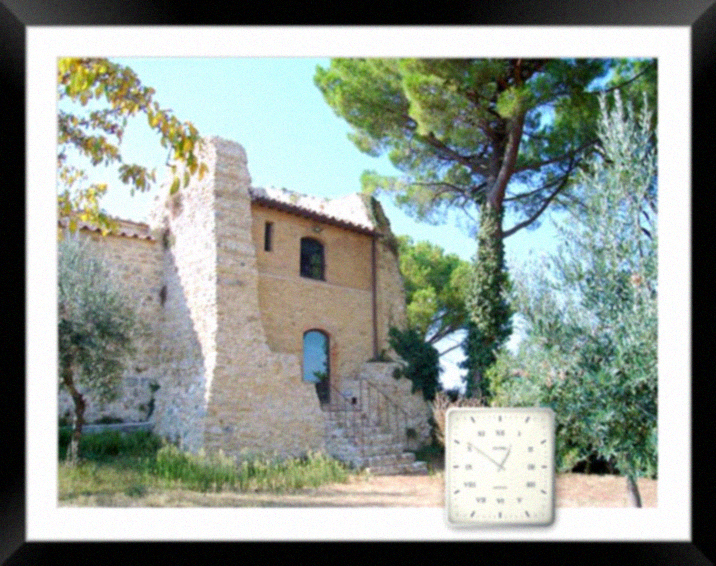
**12:51**
